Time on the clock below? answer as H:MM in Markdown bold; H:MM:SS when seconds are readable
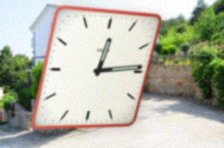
**12:14**
